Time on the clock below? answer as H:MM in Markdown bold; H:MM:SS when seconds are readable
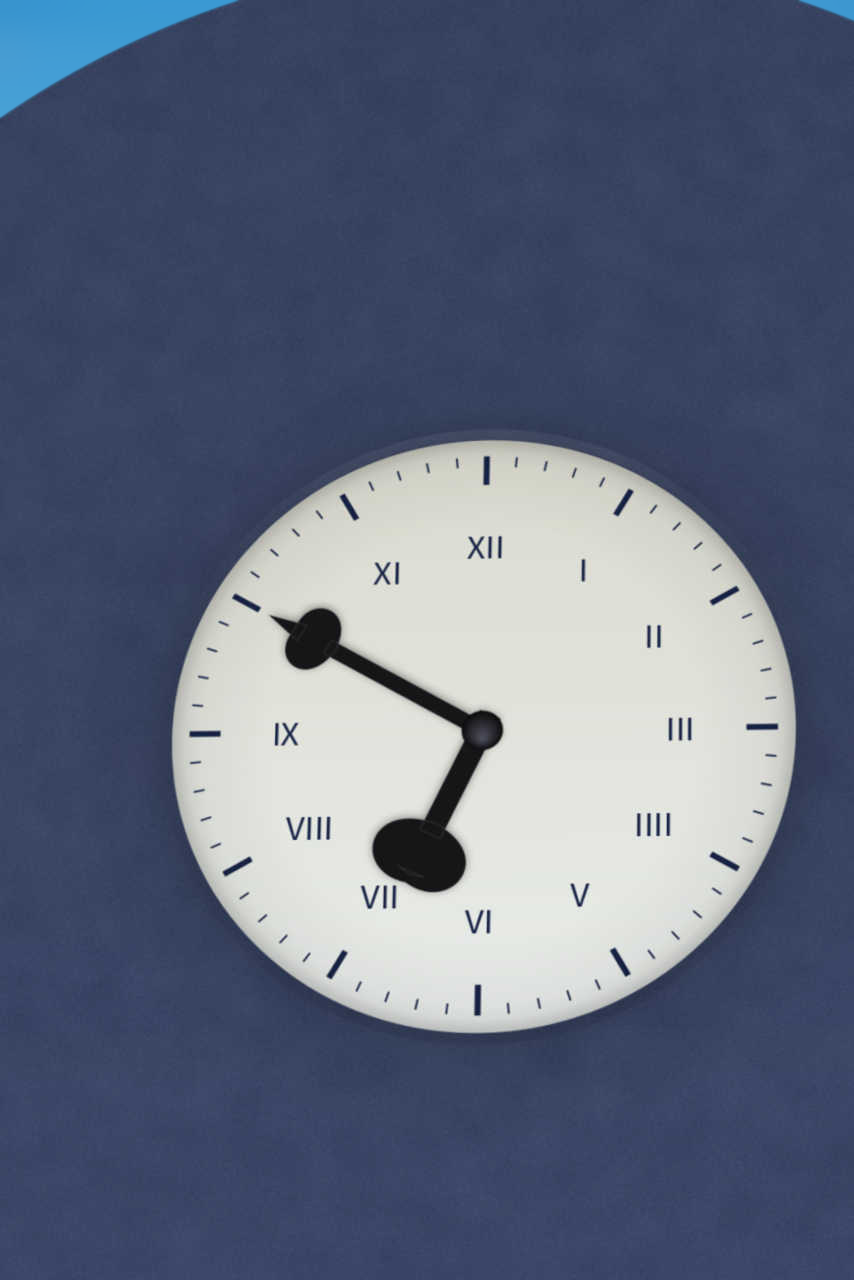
**6:50**
